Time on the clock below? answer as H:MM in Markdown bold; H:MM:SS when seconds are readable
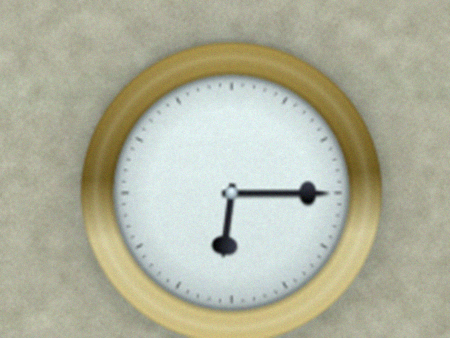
**6:15**
